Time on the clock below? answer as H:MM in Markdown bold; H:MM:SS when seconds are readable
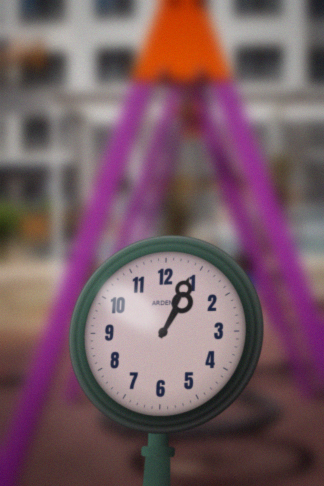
**1:04**
